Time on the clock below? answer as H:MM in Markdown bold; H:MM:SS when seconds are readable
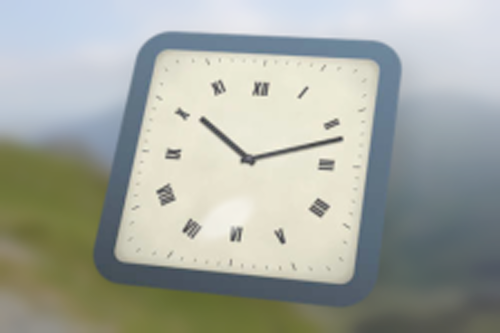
**10:12**
